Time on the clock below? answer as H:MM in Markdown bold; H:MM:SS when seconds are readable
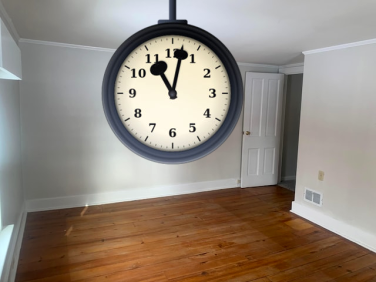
**11:02**
